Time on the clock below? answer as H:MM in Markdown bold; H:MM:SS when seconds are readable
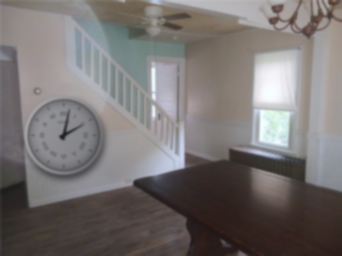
**2:02**
